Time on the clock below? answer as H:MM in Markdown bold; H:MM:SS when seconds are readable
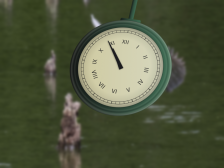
**10:54**
